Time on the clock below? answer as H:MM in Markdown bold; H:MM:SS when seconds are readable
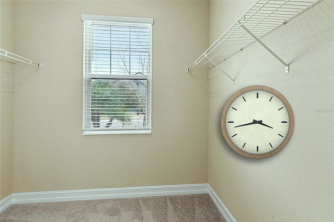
**3:43**
